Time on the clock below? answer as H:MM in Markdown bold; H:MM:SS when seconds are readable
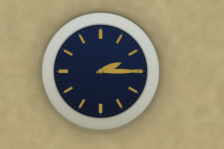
**2:15**
